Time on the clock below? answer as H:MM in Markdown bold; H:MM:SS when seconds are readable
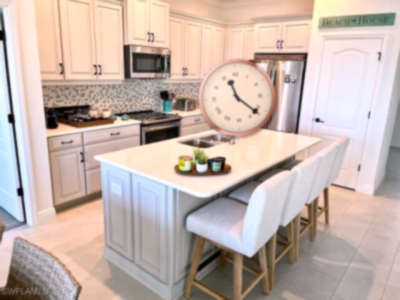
**11:22**
